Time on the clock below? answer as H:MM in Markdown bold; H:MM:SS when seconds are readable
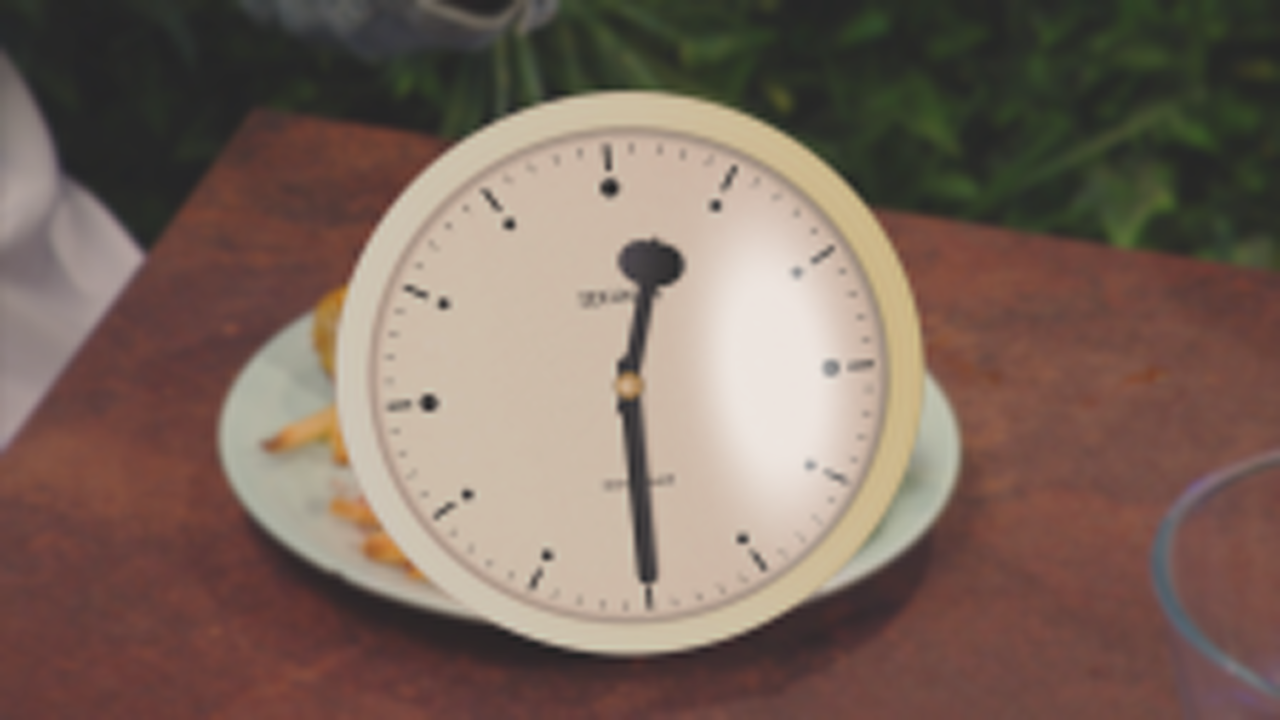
**12:30**
